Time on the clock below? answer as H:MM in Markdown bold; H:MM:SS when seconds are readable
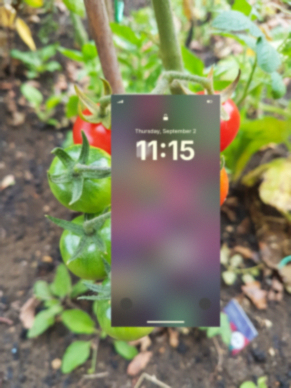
**11:15**
